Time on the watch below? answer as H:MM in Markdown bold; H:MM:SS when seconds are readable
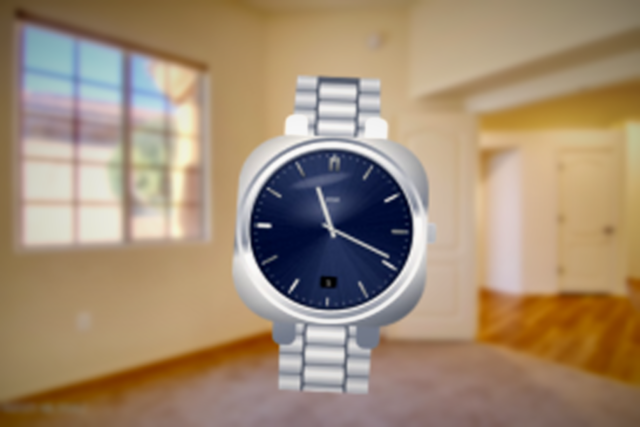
**11:19**
